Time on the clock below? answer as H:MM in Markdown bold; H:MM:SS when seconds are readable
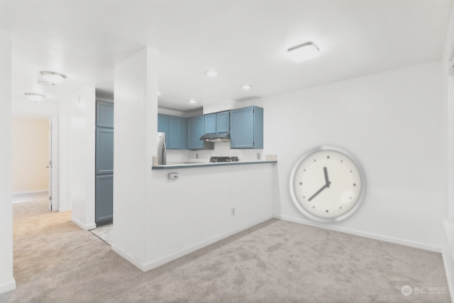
**11:38**
